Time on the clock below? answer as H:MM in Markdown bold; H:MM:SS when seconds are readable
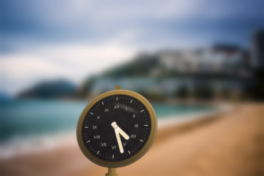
**4:27**
